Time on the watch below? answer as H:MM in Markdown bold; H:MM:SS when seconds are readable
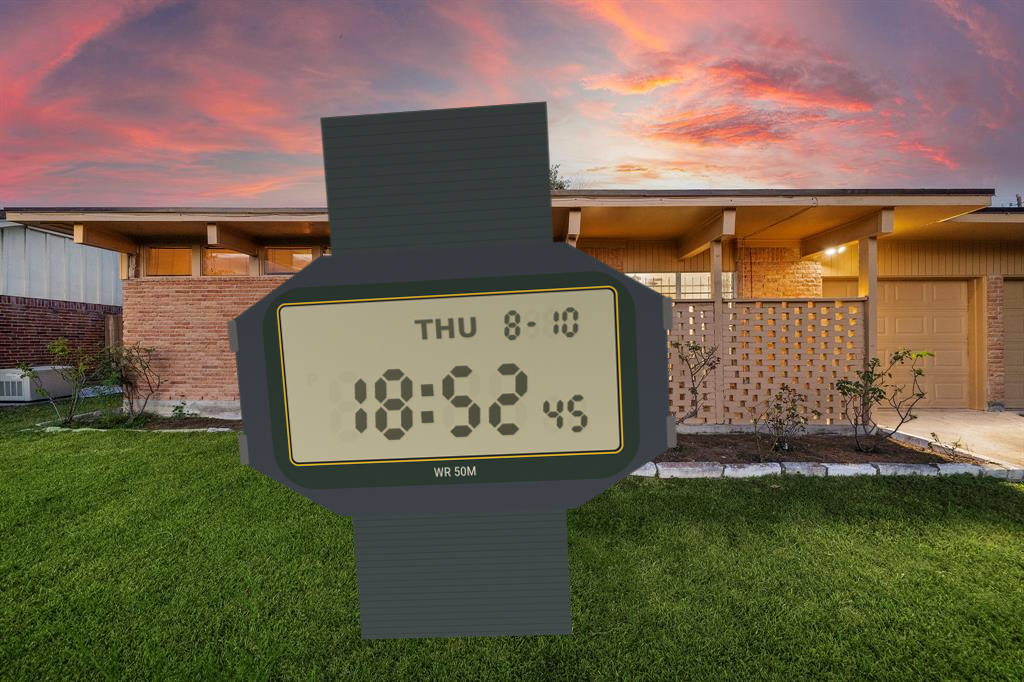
**18:52:45**
